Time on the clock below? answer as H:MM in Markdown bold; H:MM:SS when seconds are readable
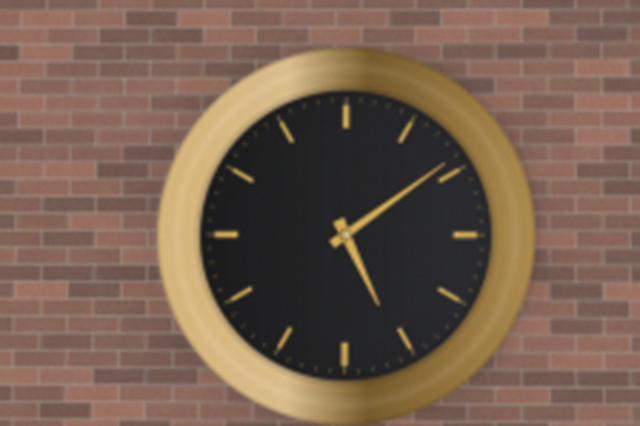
**5:09**
